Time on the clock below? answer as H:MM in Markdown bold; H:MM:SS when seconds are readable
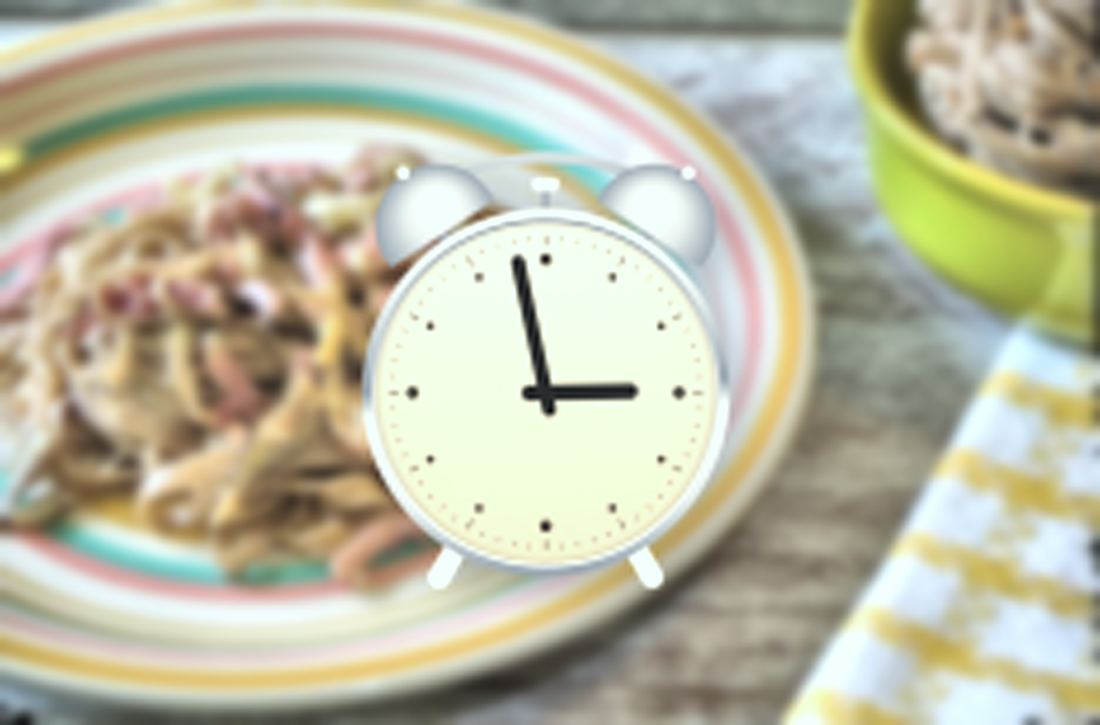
**2:58**
